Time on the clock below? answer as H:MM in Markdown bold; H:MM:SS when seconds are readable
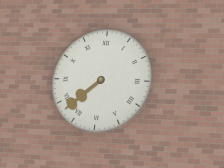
**7:38**
